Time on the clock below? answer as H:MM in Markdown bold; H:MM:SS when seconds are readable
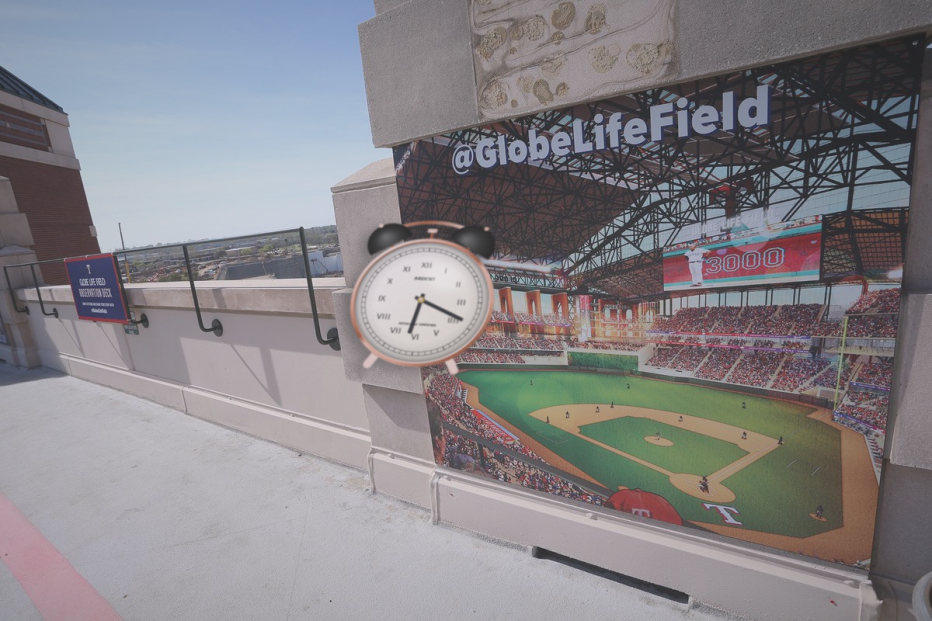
**6:19**
